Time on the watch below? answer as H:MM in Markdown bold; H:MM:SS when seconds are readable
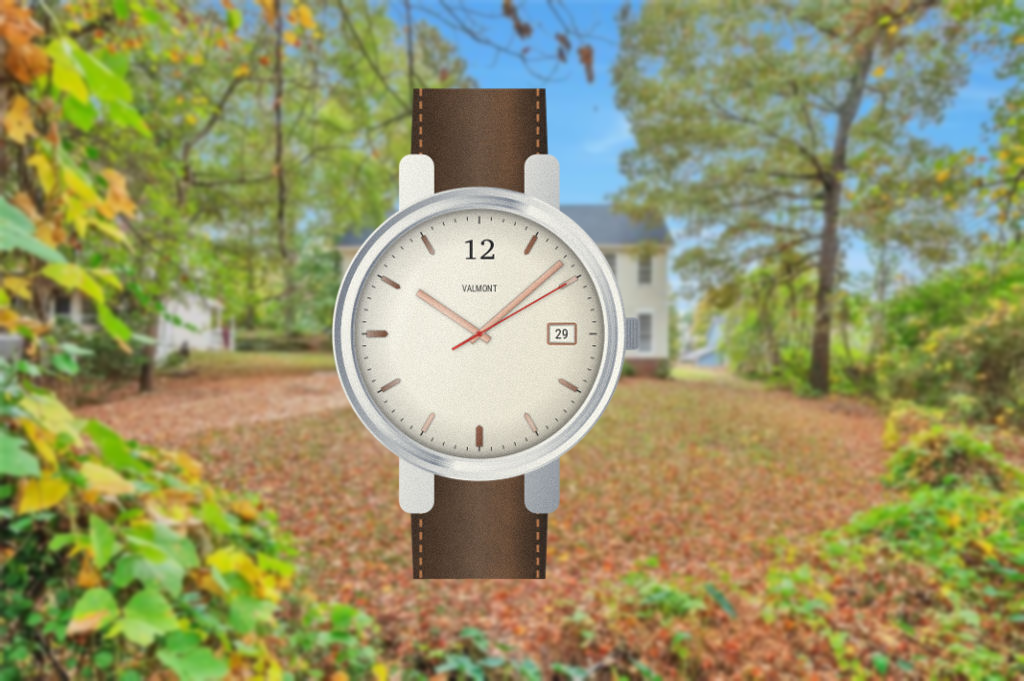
**10:08:10**
